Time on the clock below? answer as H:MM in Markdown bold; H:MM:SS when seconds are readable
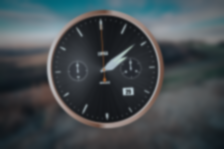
**2:09**
